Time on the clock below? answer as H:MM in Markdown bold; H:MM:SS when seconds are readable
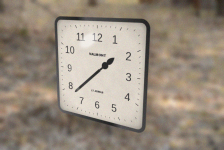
**1:38**
